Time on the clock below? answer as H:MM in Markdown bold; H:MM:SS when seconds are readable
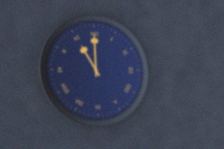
**11:00**
